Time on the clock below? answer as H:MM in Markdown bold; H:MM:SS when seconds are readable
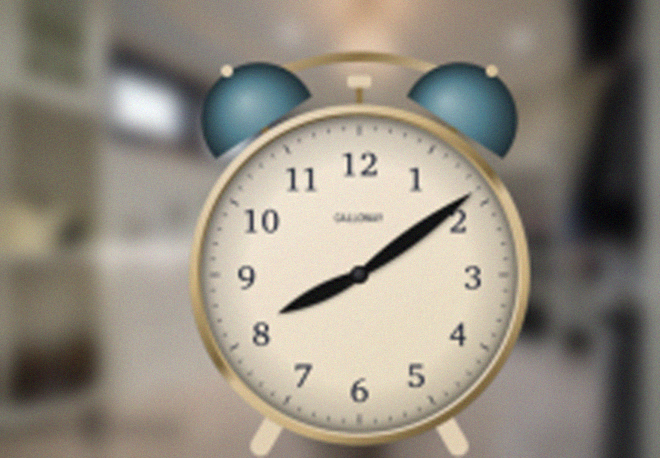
**8:09**
